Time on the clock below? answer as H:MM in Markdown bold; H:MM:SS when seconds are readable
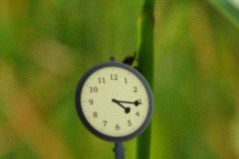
**4:16**
